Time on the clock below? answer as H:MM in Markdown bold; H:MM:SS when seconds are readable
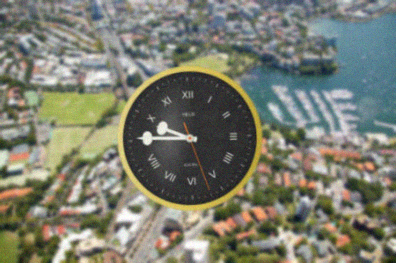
**9:45:27**
